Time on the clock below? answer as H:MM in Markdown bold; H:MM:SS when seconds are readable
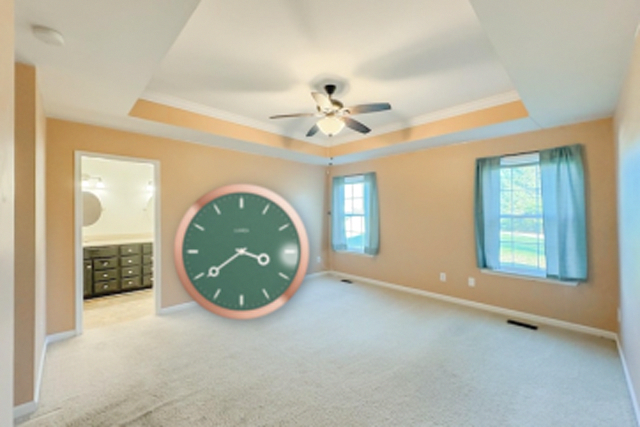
**3:39**
